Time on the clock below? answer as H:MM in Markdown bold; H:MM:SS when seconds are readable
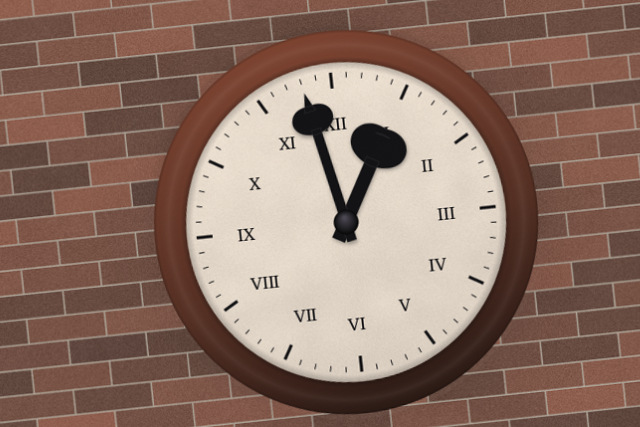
**12:58**
